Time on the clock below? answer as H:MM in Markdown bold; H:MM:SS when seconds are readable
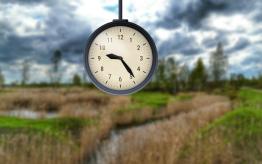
**9:24**
